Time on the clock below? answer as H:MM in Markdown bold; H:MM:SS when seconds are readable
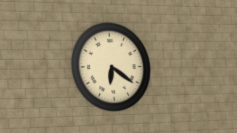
**6:21**
